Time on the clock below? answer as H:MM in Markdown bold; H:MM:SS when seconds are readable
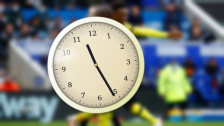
**11:26**
